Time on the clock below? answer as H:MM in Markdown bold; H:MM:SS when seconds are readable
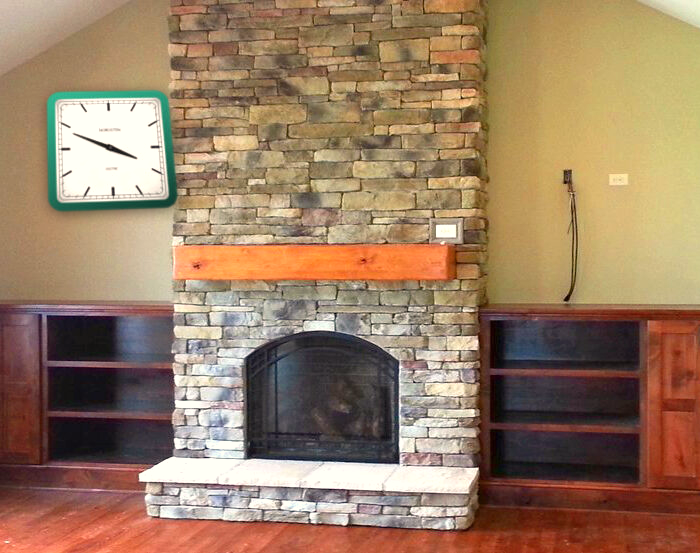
**3:49**
